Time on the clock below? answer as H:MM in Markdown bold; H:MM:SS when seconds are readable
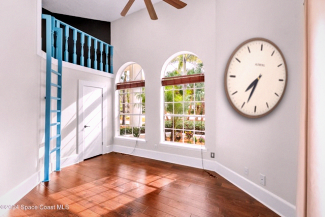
**7:34**
